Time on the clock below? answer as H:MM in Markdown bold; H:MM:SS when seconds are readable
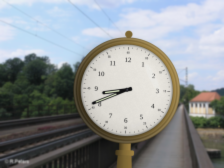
**8:41**
